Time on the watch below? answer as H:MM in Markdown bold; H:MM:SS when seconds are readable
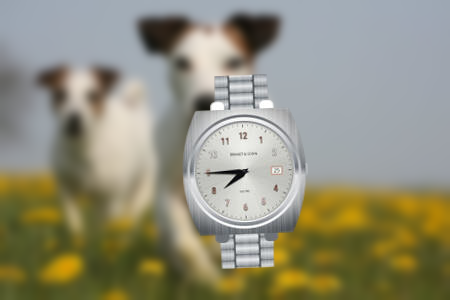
**7:45**
